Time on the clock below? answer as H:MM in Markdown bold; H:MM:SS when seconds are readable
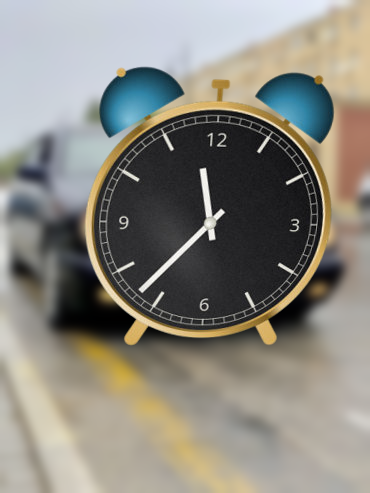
**11:37**
